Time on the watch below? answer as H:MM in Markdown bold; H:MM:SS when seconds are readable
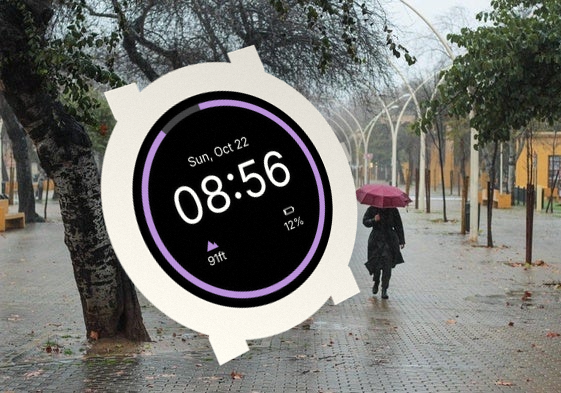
**8:56**
